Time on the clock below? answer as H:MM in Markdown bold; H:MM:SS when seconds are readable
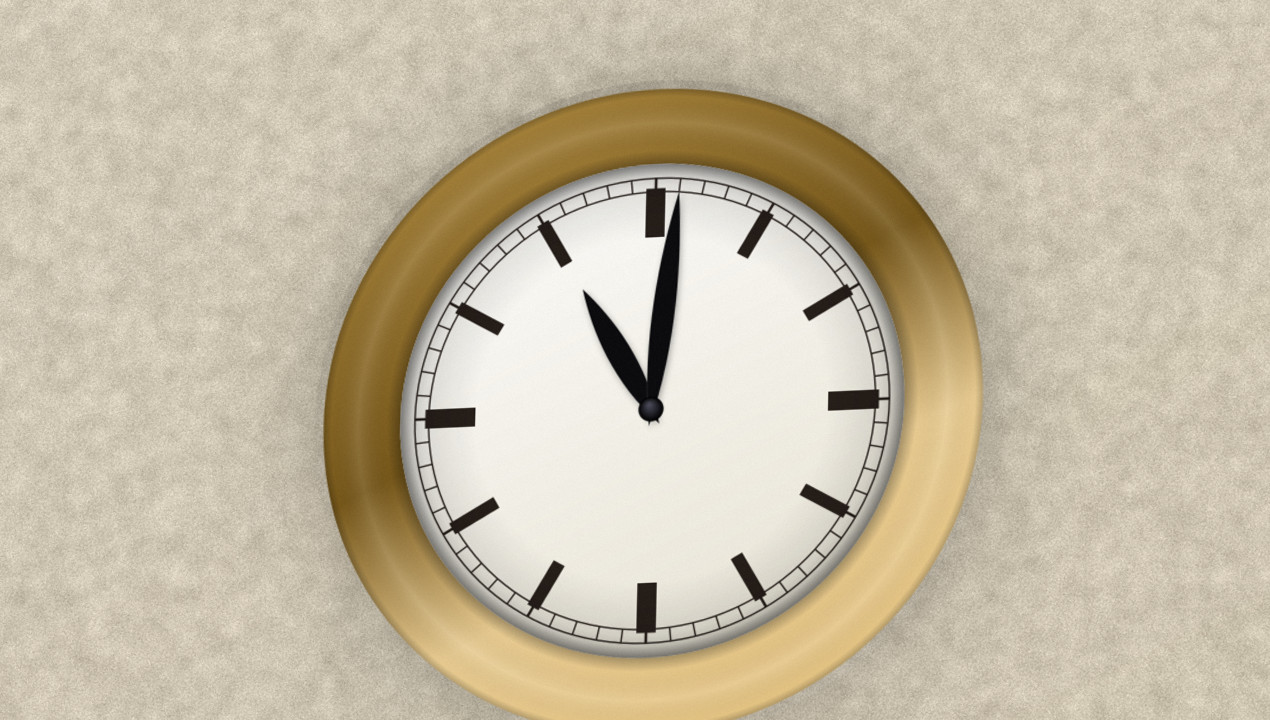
**11:01**
